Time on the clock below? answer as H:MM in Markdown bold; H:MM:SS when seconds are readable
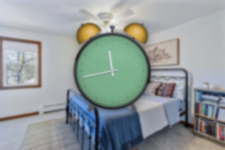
**11:43**
